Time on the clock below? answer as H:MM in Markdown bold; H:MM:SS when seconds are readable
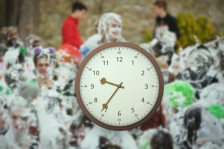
**9:36**
